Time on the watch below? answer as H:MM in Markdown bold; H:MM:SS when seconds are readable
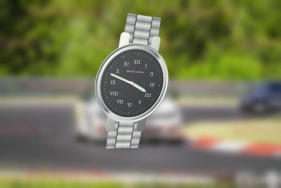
**3:48**
